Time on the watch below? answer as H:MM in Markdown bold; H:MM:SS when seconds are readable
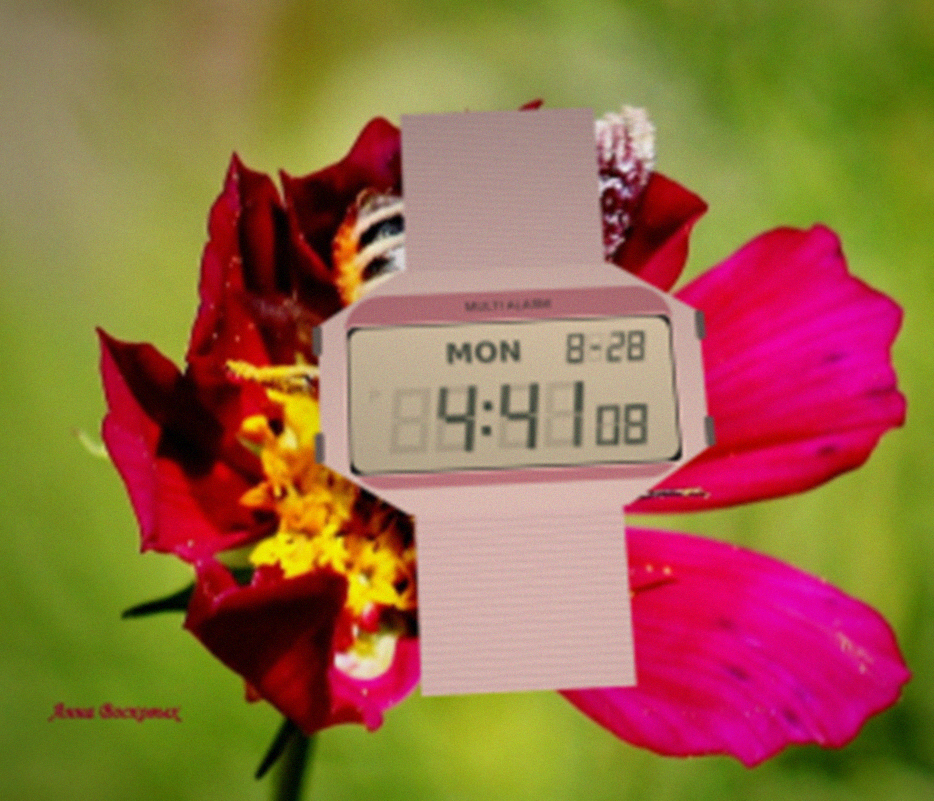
**4:41:08**
